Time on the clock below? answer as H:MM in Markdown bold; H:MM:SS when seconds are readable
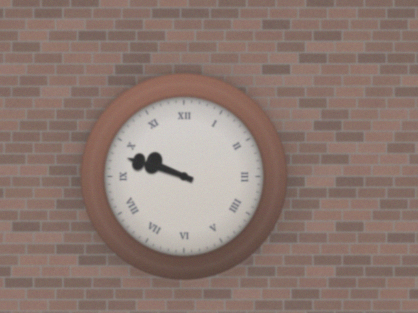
**9:48**
